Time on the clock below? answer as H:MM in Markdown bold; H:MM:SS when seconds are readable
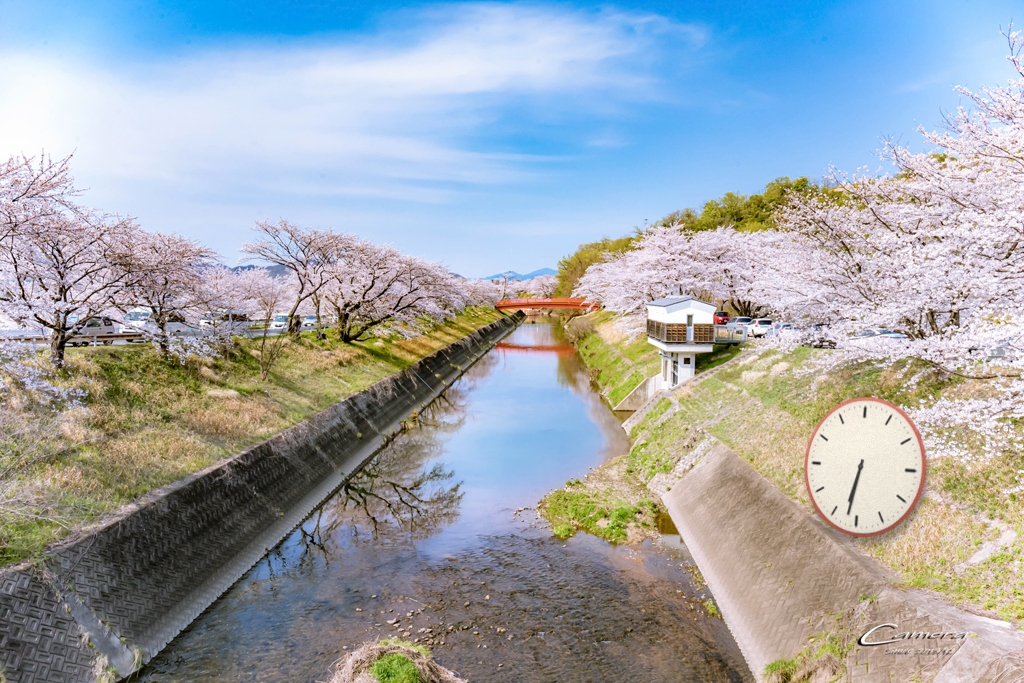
**6:32**
